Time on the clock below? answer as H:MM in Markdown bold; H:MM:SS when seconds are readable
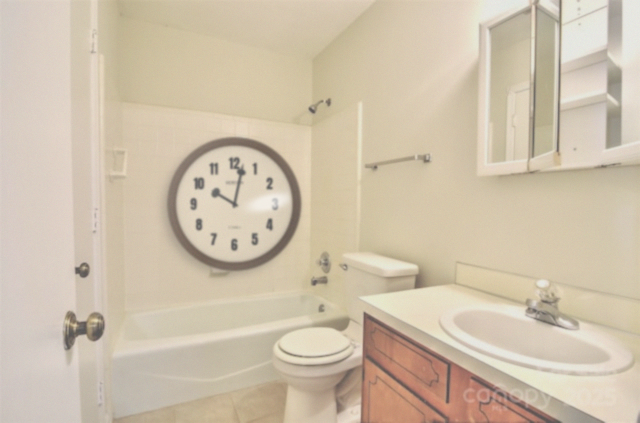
**10:02**
